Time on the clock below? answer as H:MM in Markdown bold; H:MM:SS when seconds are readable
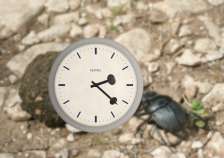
**2:22**
